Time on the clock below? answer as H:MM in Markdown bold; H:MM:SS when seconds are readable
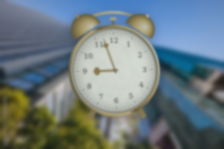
**8:57**
